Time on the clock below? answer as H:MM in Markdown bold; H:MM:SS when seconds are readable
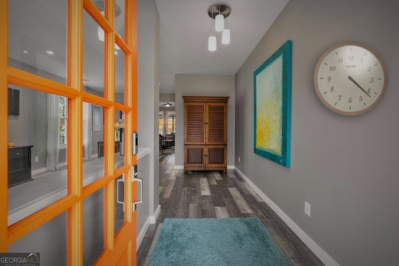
**4:22**
